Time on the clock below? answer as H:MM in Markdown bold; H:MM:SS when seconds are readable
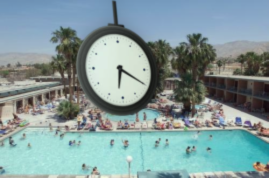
**6:20**
